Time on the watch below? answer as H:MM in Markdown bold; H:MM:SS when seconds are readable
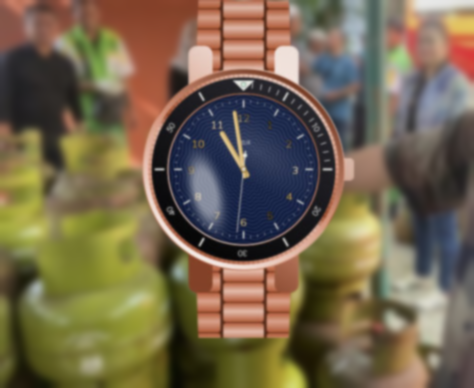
**10:58:31**
